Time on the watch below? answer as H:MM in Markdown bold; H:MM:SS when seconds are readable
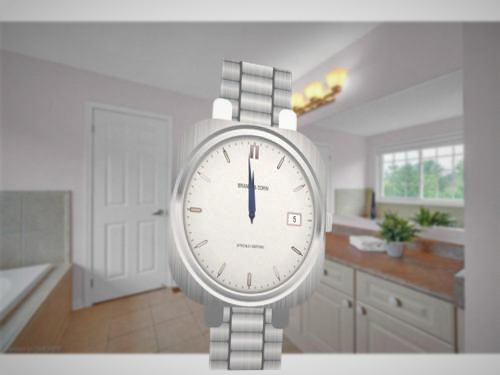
**11:59**
